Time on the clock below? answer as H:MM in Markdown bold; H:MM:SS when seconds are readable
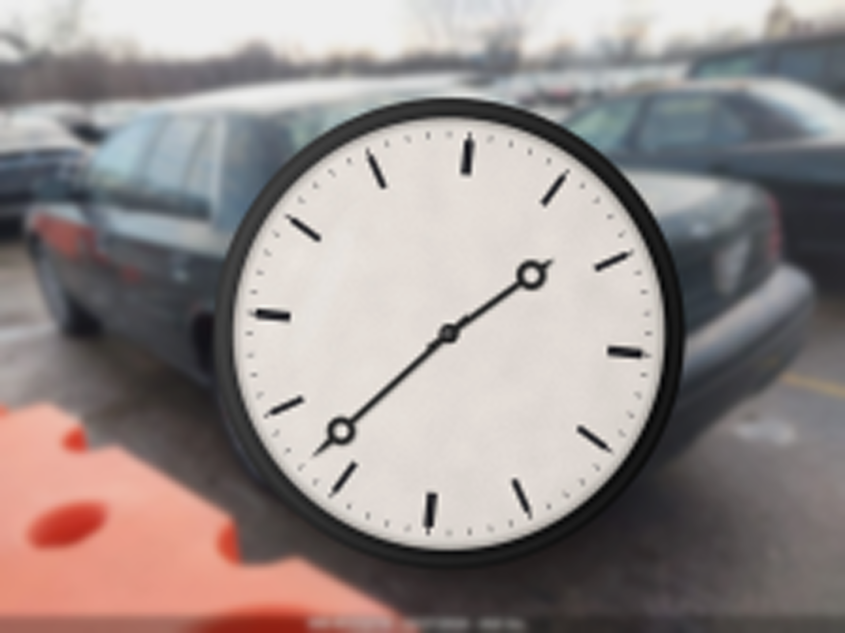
**1:37**
